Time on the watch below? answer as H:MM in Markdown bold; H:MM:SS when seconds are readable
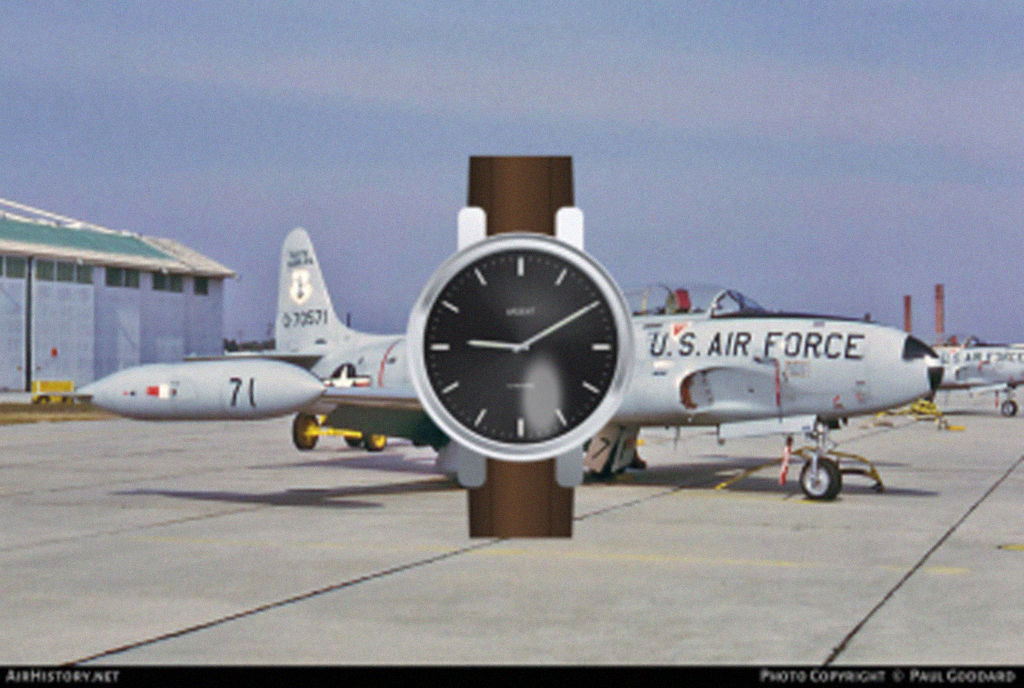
**9:10**
